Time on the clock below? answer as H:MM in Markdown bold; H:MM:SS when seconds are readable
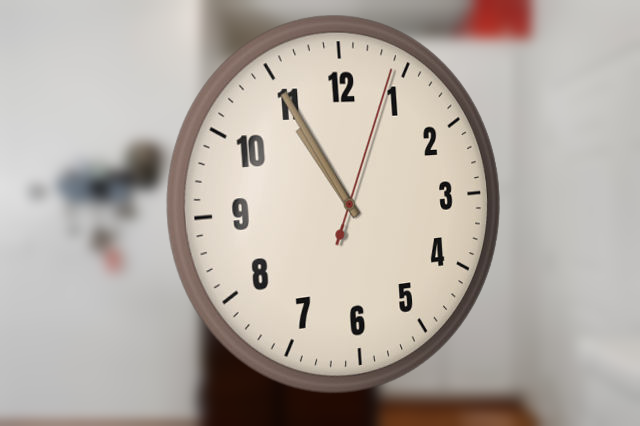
**10:55:04**
